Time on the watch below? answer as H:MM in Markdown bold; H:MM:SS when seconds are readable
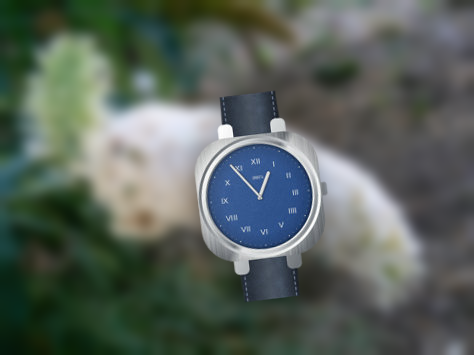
**12:54**
